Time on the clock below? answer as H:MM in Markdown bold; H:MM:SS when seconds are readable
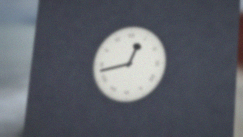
**12:43**
